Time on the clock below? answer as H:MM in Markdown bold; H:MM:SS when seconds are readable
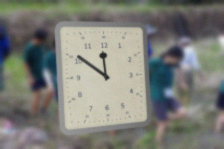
**11:51**
